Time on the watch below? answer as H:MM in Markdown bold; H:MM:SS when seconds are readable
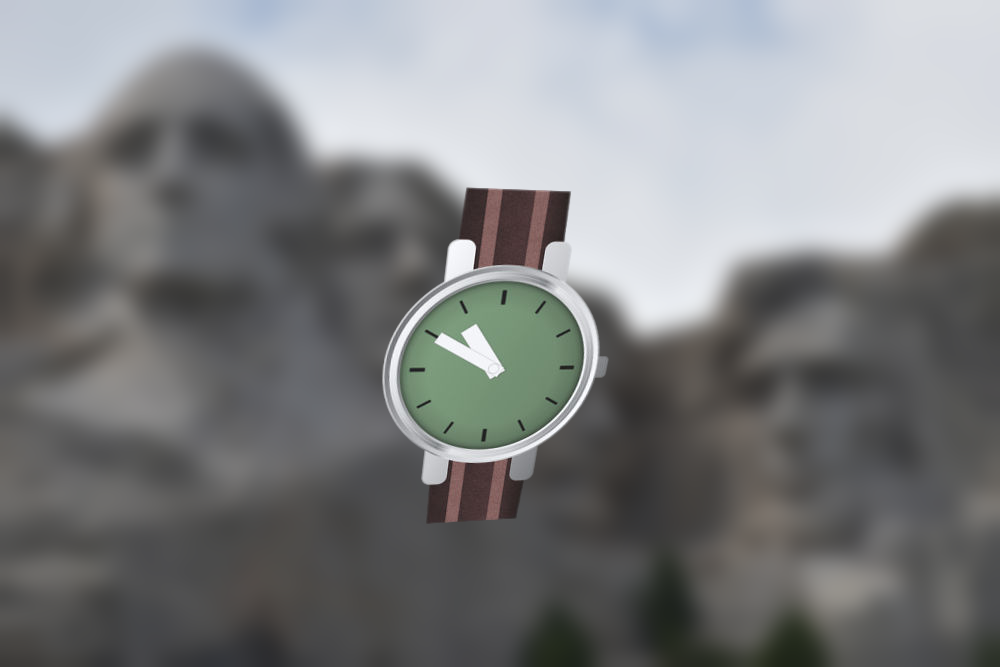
**10:50**
